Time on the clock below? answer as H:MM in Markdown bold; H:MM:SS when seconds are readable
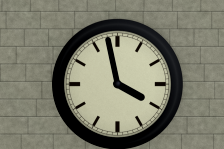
**3:58**
